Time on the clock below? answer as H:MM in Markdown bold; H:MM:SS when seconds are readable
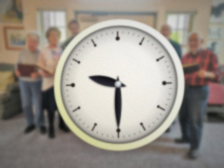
**9:30**
